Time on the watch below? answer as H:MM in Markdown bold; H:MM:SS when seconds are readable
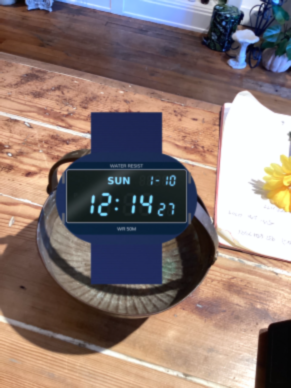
**12:14:27**
